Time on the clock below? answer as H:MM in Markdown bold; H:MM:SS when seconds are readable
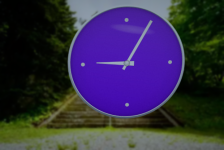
**9:05**
